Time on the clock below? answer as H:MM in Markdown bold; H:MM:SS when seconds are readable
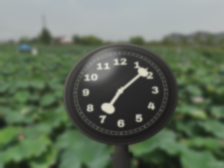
**7:08**
